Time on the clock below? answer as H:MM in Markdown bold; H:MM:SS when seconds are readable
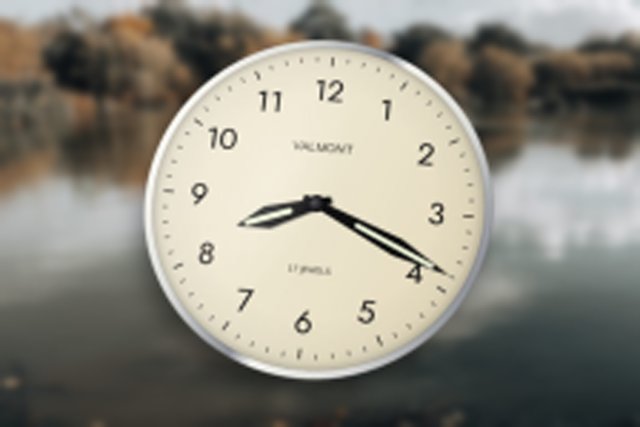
**8:19**
